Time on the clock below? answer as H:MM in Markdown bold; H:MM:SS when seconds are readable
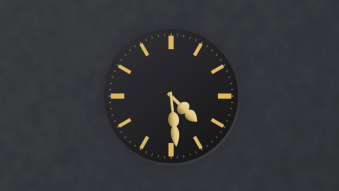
**4:29**
